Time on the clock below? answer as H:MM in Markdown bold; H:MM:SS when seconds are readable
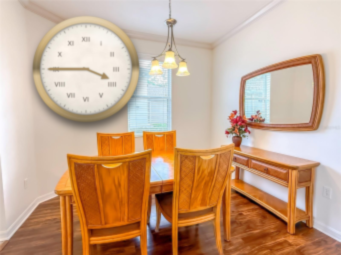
**3:45**
